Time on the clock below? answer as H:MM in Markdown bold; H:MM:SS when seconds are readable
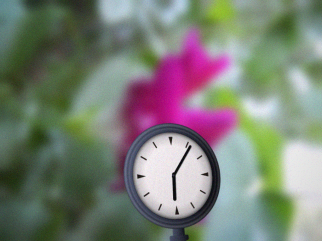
**6:06**
